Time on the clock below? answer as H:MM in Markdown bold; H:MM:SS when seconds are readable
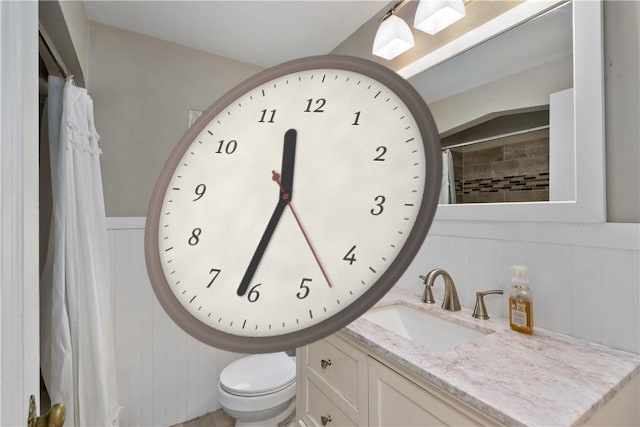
**11:31:23**
